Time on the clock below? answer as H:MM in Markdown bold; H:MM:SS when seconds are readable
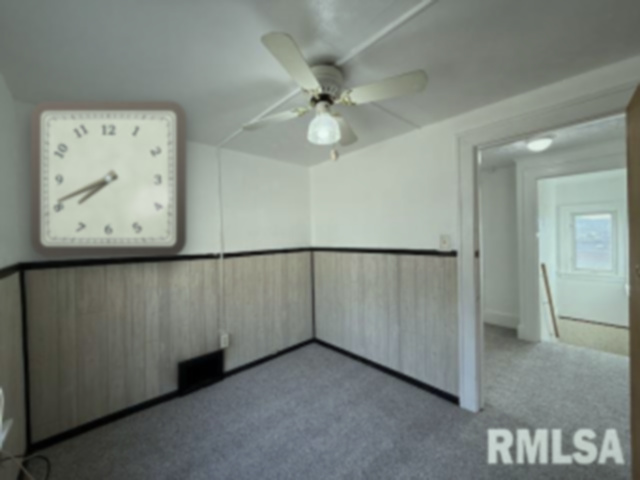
**7:41**
